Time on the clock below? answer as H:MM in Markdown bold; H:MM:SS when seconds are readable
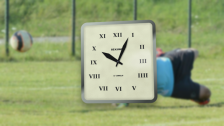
**10:04**
